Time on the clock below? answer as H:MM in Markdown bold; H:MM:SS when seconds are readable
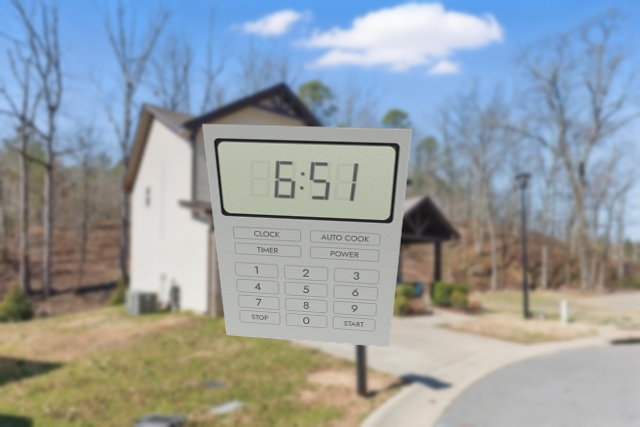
**6:51**
